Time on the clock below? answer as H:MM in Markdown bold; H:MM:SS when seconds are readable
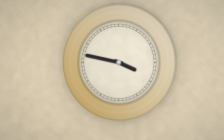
**3:47**
